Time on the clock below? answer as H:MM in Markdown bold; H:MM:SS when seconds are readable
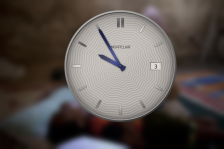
**9:55**
